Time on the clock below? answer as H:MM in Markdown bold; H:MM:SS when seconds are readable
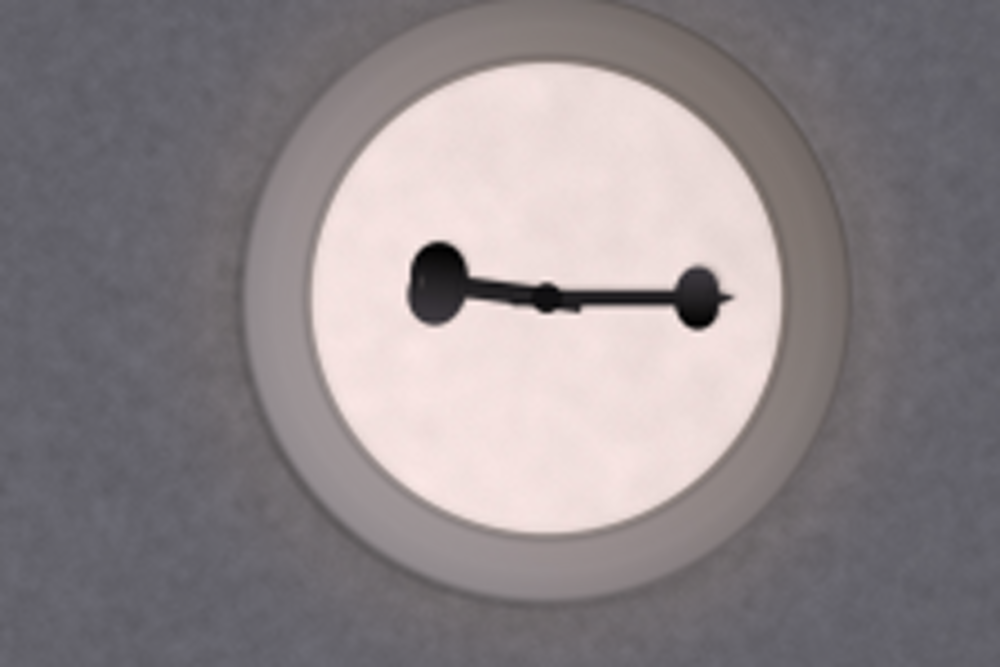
**9:15**
